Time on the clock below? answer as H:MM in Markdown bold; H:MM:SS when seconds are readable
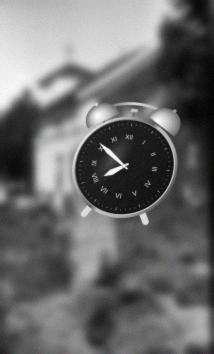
**7:51**
